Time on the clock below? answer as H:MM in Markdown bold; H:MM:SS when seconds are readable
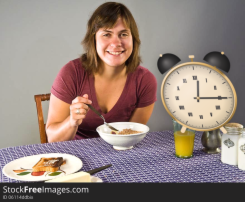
**12:15**
